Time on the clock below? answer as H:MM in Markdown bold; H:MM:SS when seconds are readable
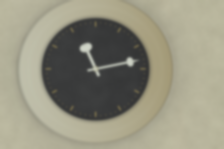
**11:13**
